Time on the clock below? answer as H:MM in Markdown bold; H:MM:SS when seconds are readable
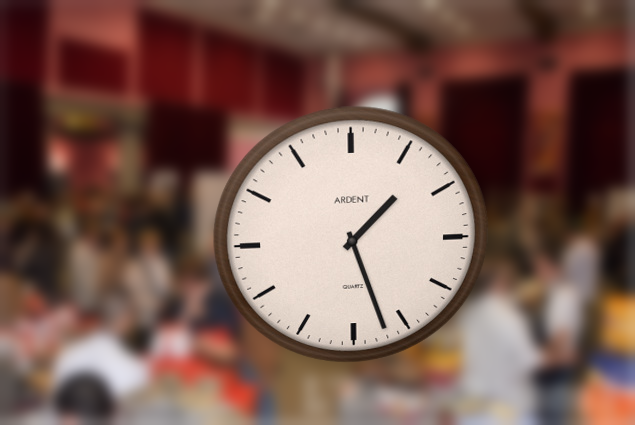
**1:27**
